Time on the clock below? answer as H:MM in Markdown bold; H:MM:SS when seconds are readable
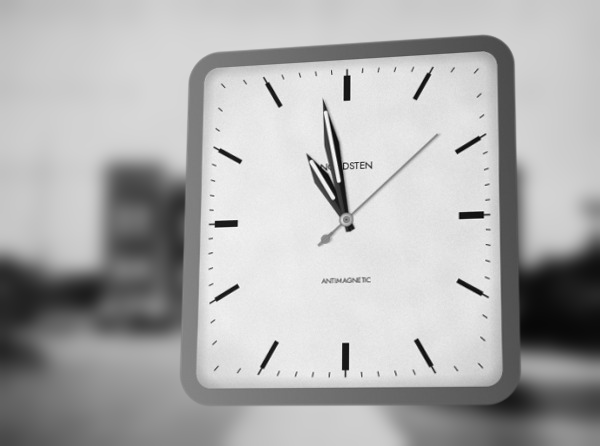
**10:58:08**
